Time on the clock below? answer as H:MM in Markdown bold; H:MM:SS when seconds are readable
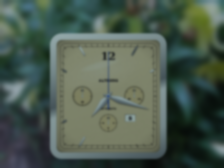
**7:18**
